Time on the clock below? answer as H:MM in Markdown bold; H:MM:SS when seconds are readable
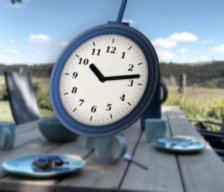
**10:13**
